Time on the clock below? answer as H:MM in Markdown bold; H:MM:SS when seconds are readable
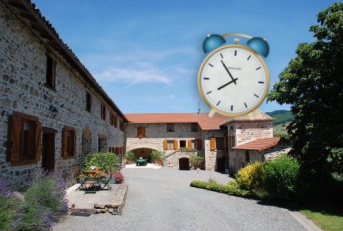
**7:54**
